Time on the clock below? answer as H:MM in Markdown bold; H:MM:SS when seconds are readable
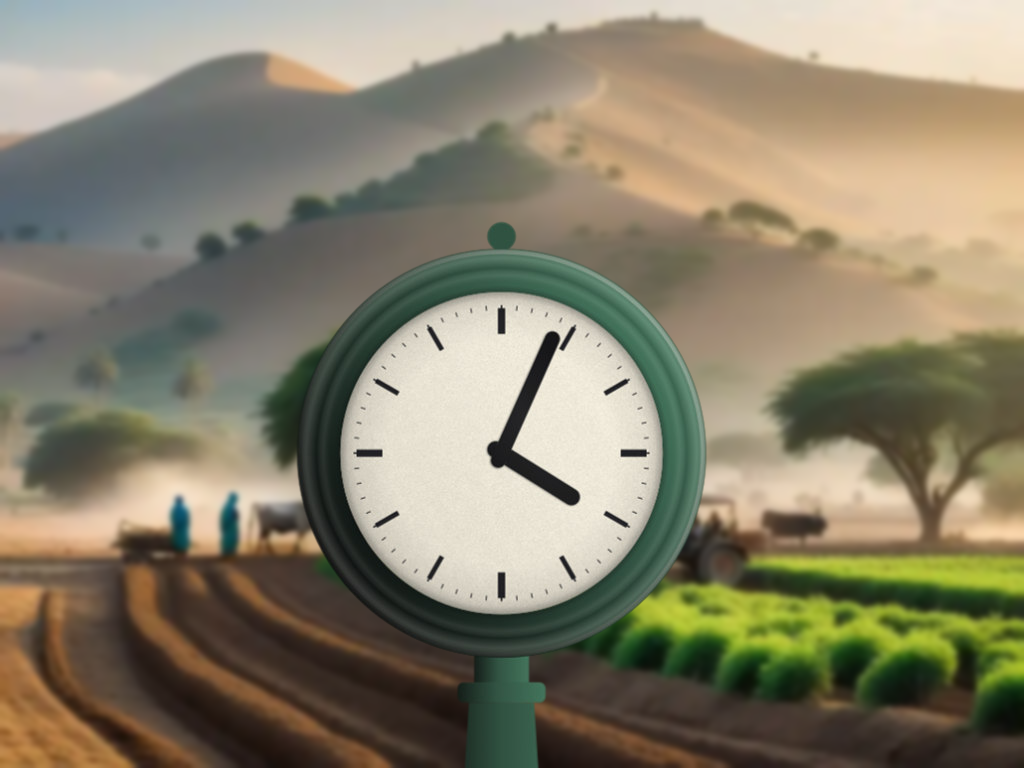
**4:04**
